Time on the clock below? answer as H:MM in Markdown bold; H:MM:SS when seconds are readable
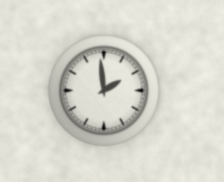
**1:59**
